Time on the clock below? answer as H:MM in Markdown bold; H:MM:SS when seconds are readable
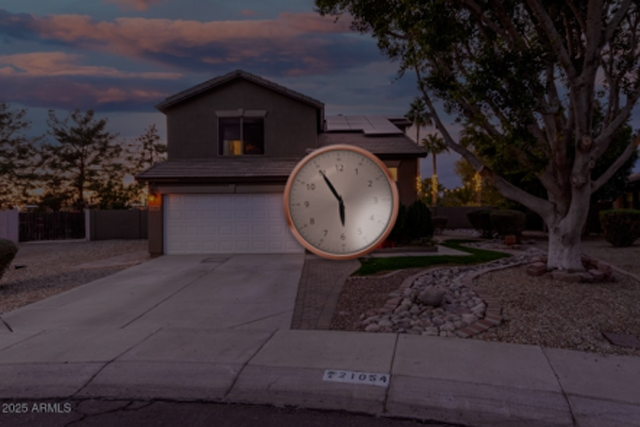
**5:55**
